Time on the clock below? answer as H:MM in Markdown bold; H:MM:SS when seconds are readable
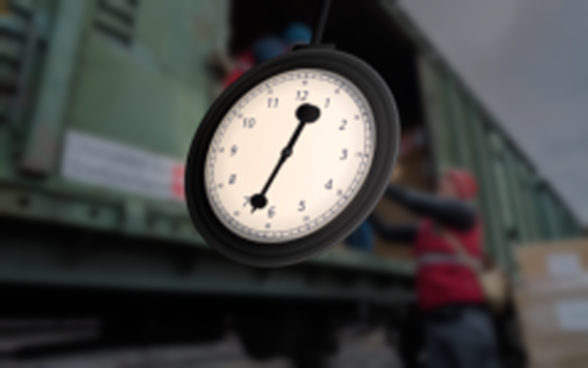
**12:33**
